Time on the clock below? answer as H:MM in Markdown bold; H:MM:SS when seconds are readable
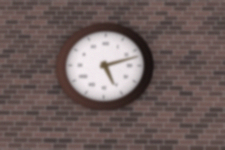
**5:12**
